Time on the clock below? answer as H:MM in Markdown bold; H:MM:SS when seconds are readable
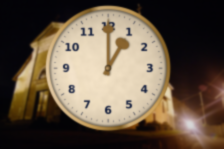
**1:00**
